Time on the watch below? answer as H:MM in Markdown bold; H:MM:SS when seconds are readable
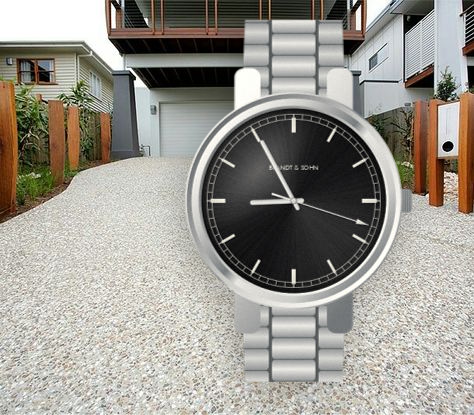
**8:55:18**
